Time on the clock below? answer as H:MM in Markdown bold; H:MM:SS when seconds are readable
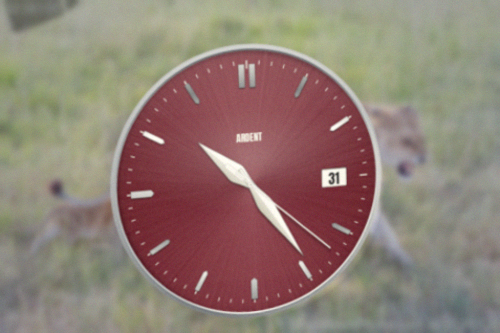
**10:24:22**
